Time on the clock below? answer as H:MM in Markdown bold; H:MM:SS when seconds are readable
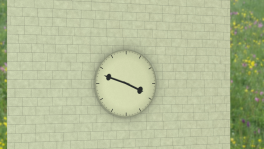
**3:48**
